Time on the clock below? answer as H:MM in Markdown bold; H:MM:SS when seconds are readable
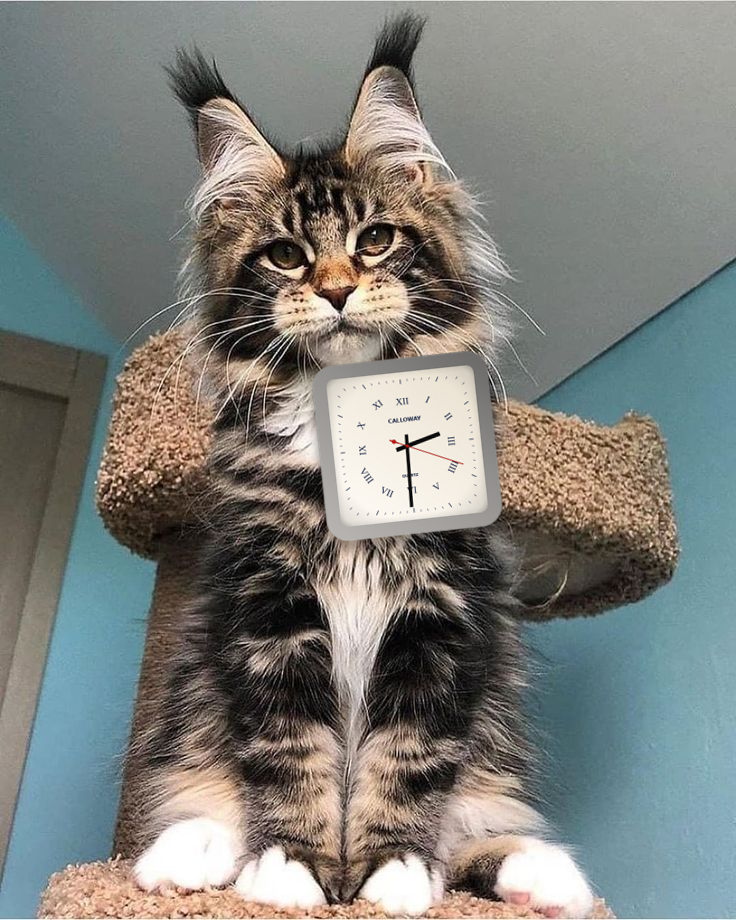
**2:30:19**
